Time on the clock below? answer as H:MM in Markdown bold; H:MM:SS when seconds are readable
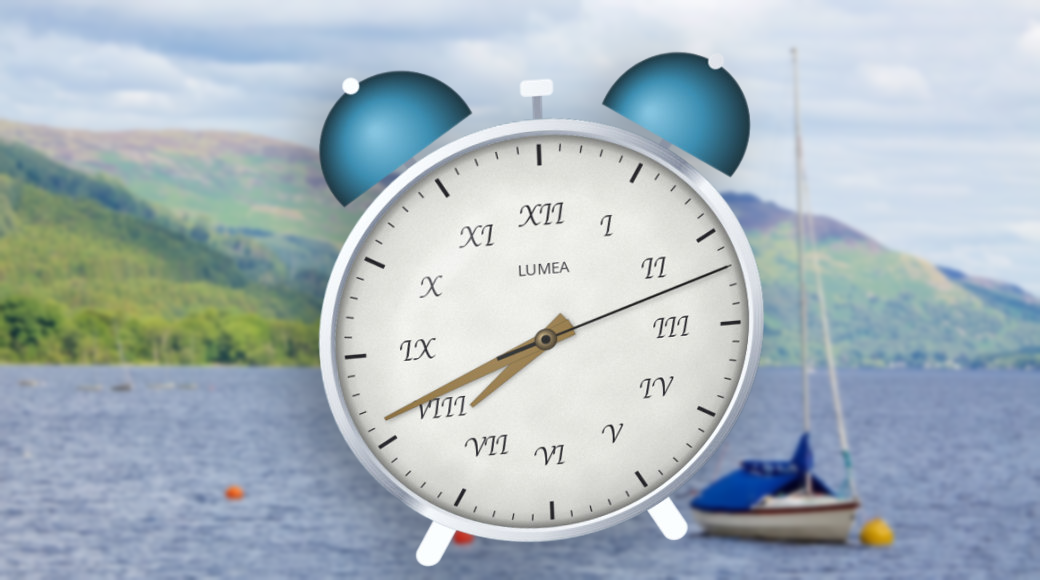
**7:41:12**
